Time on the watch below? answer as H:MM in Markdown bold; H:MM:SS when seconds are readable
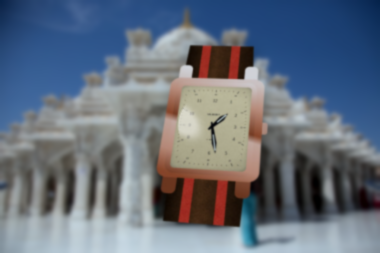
**1:28**
